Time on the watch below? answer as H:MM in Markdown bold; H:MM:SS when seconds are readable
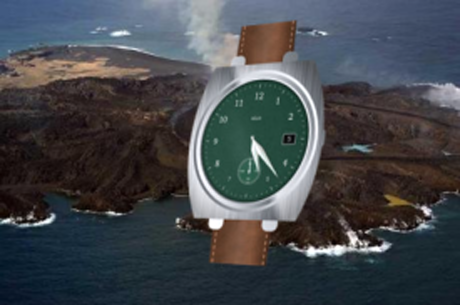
**5:23**
